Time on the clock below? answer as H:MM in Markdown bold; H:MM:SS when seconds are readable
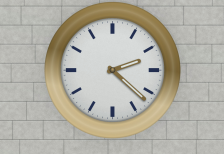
**2:22**
